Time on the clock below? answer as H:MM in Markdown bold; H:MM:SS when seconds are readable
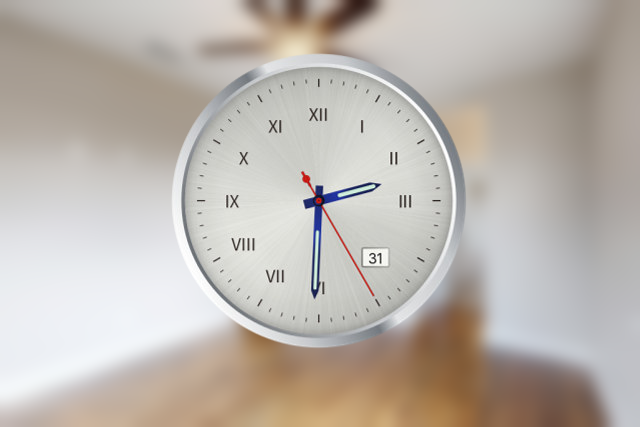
**2:30:25**
